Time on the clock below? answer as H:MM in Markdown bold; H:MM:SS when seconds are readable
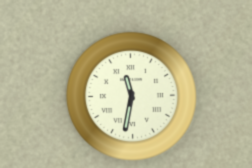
**11:32**
